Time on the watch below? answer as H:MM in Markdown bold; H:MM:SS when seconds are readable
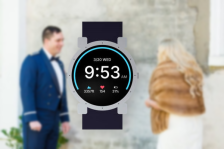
**9:53**
